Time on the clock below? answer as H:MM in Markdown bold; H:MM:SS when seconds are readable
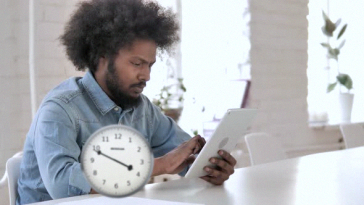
**3:49**
